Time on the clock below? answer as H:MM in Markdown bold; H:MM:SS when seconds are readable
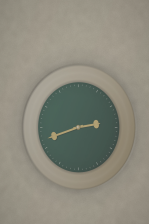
**2:42**
